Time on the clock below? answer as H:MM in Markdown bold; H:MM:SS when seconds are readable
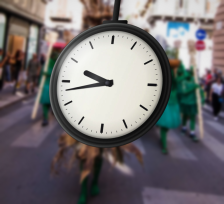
**9:43**
